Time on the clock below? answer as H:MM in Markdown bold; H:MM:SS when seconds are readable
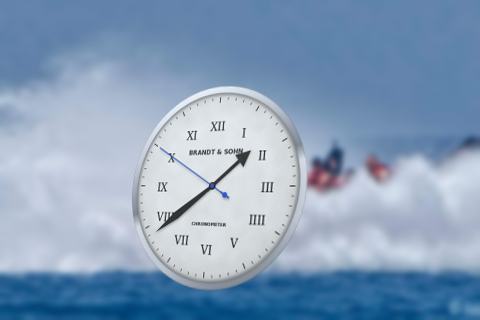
**1:38:50**
